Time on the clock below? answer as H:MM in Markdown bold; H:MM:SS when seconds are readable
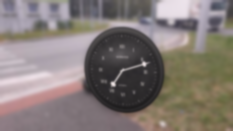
**7:12**
